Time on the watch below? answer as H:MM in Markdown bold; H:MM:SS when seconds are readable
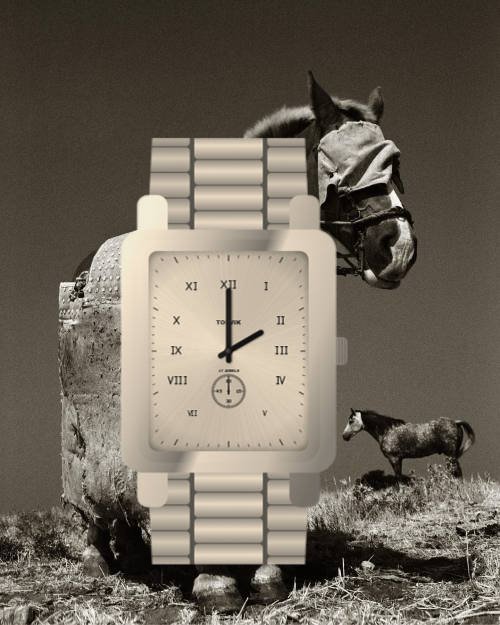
**2:00**
